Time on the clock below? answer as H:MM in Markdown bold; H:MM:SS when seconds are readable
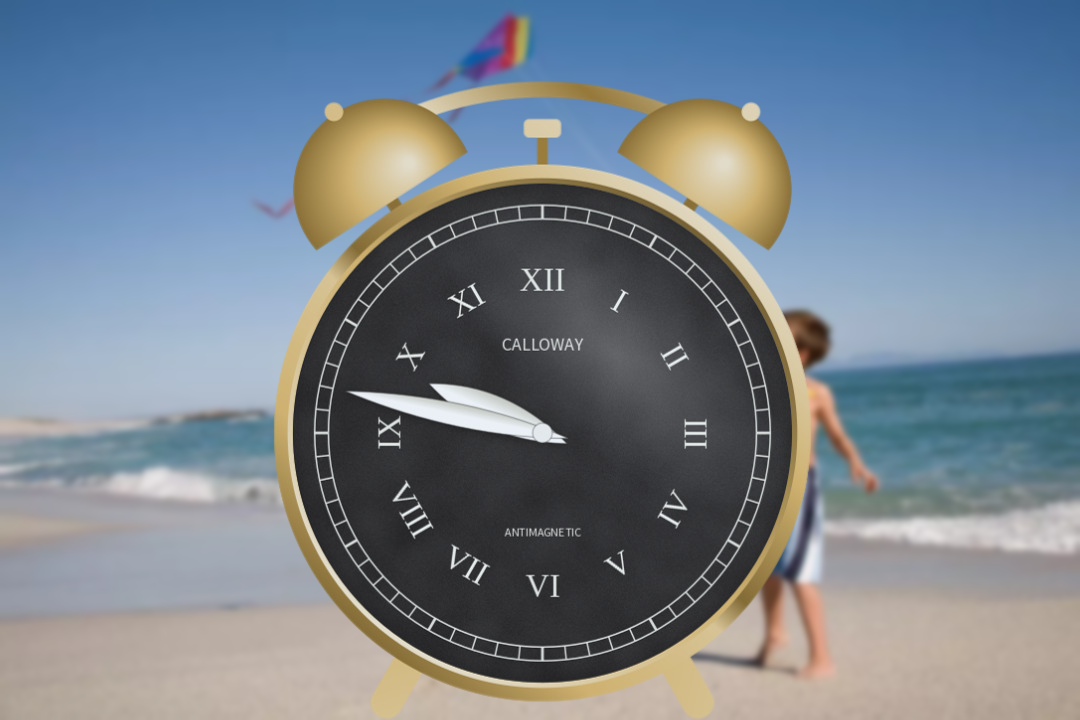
**9:47**
